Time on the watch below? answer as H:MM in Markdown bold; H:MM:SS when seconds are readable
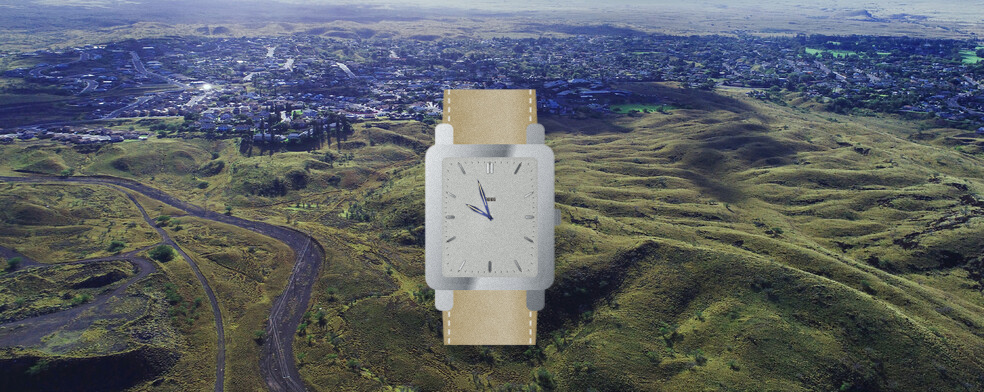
**9:57**
